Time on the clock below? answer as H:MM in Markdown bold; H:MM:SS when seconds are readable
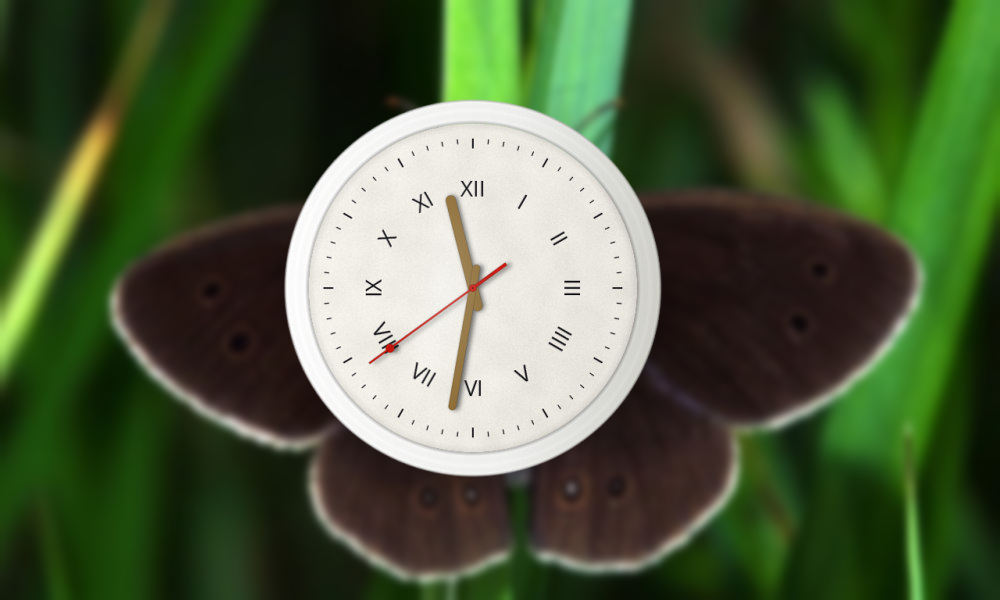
**11:31:39**
